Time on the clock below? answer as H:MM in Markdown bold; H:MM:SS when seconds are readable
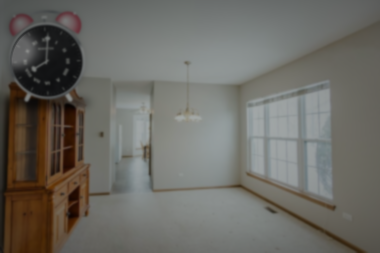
**8:01**
